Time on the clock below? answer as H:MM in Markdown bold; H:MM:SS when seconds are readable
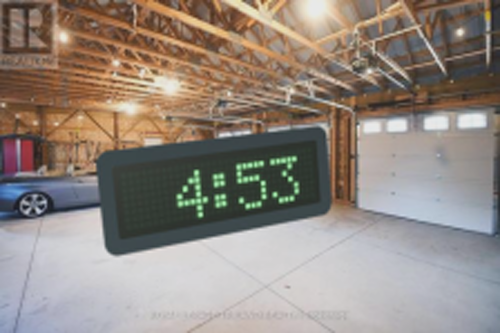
**4:53**
